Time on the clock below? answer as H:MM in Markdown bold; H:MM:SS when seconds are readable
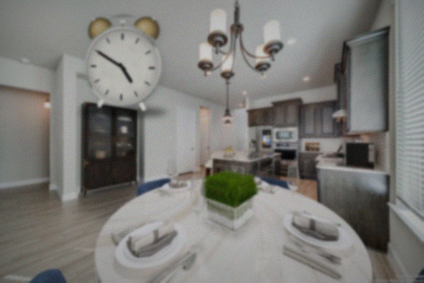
**4:50**
